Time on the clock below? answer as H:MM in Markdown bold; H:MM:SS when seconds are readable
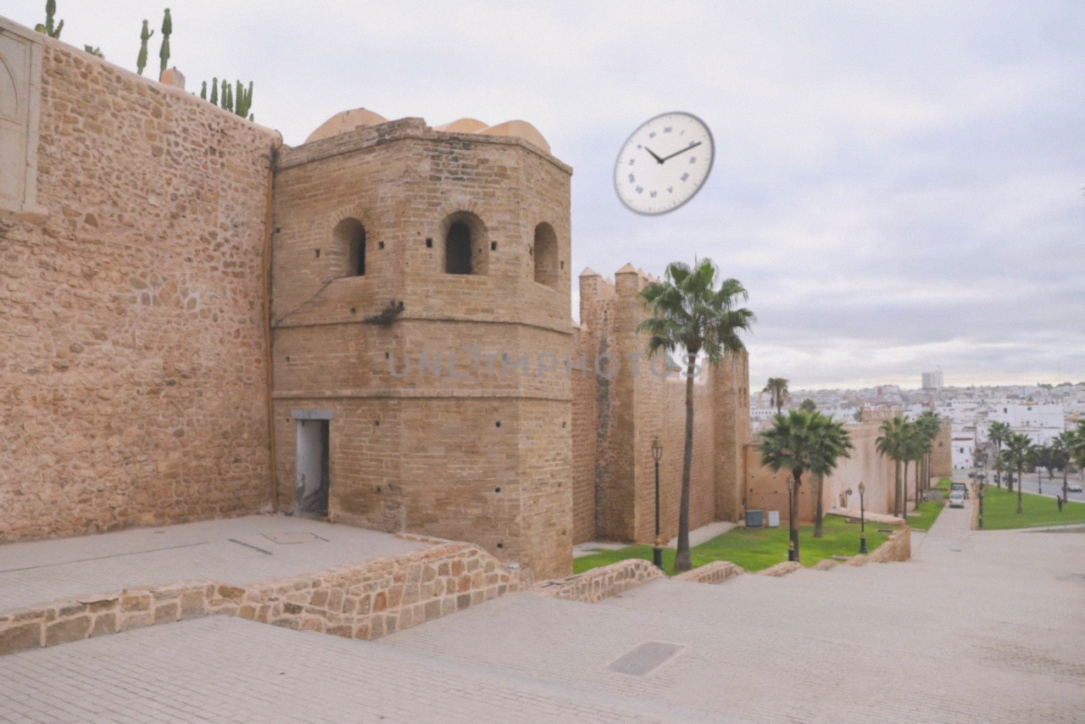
**10:11**
